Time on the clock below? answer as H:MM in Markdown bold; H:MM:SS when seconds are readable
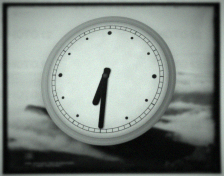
**6:30**
